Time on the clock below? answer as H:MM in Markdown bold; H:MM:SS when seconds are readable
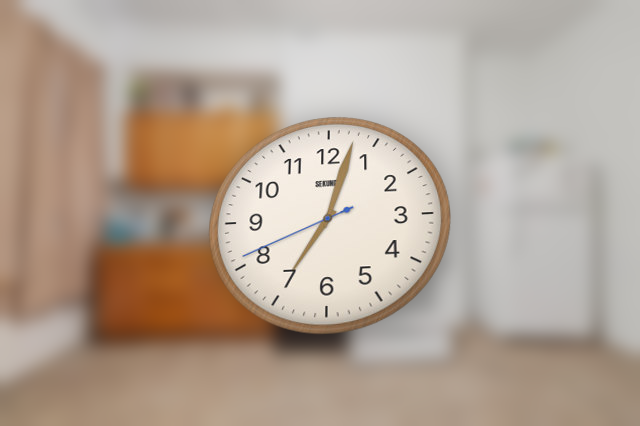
**7:02:41**
